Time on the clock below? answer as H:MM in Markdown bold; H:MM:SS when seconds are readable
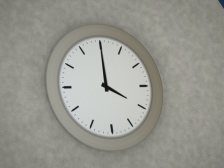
**4:00**
